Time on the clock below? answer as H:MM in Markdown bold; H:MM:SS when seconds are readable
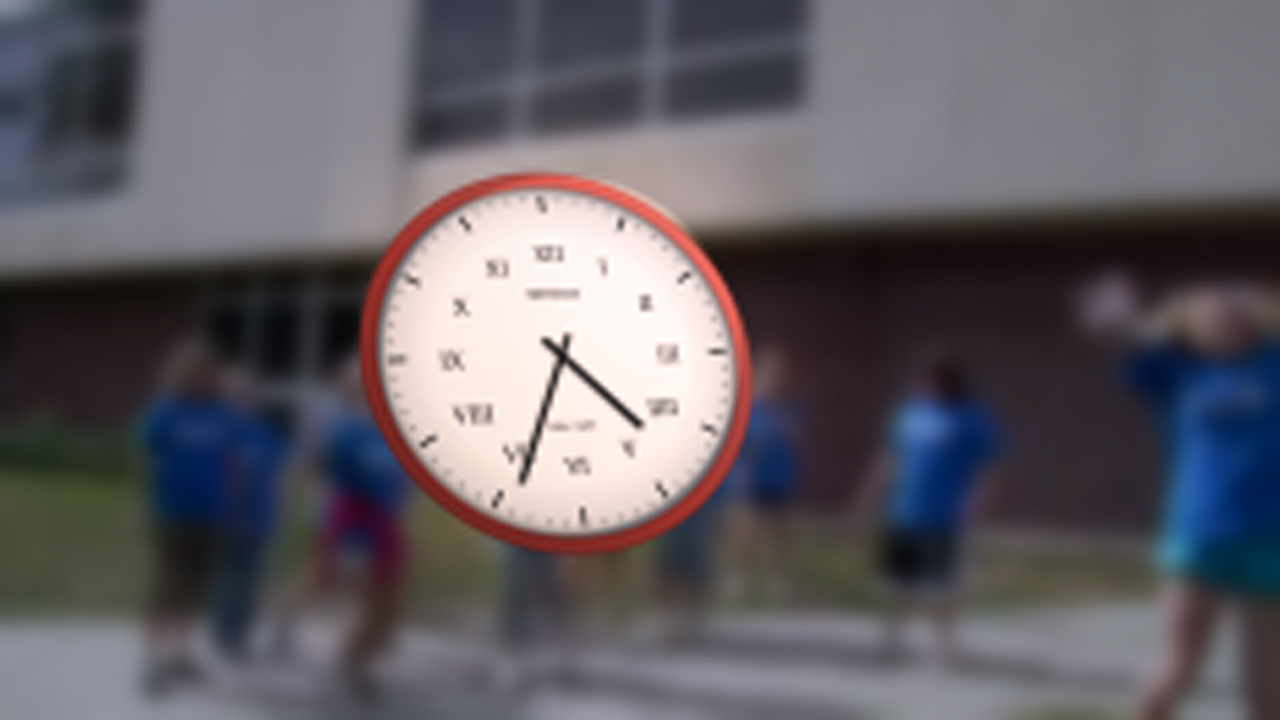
**4:34**
